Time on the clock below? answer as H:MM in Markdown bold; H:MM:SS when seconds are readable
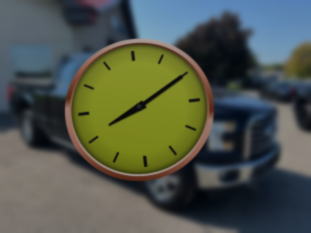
**8:10**
